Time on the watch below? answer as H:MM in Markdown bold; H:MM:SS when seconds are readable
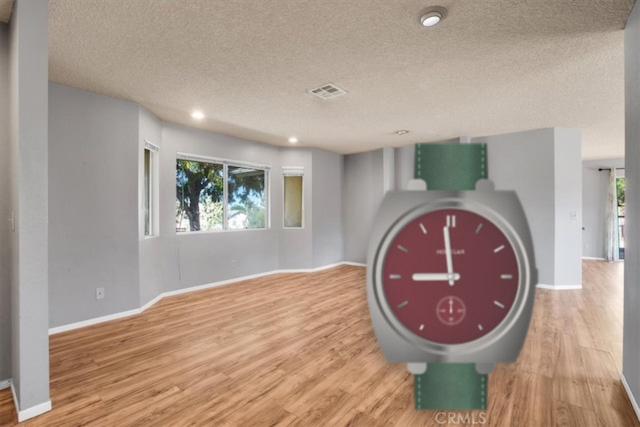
**8:59**
